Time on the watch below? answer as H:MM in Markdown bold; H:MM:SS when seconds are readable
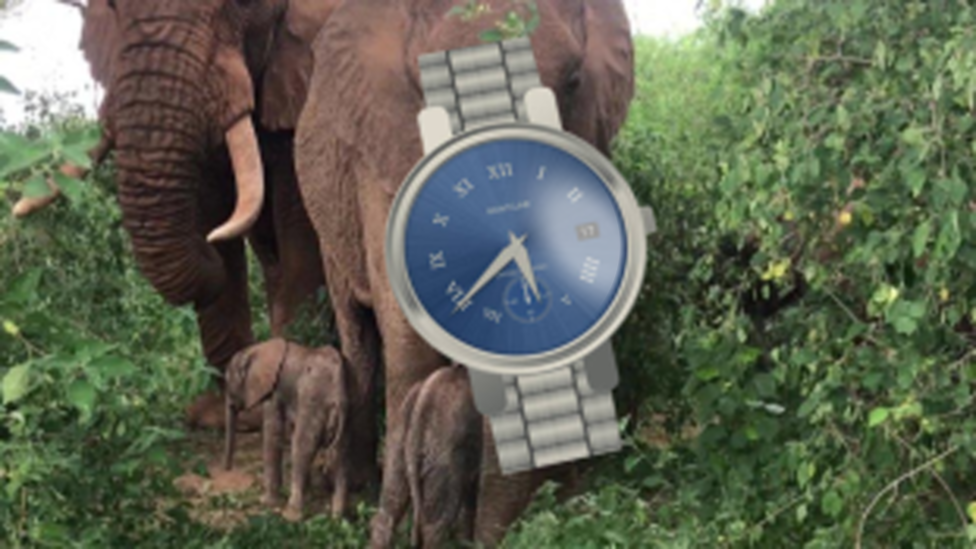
**5:39**
